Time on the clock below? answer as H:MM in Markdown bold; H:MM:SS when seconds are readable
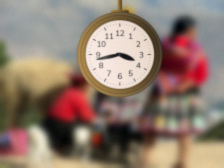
**3:43**
